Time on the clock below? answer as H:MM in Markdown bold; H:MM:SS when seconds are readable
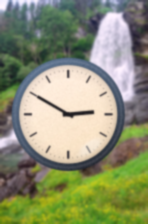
**2:50**
